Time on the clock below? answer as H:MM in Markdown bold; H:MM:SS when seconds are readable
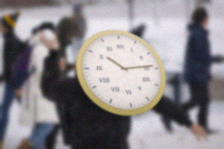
**10:14**
